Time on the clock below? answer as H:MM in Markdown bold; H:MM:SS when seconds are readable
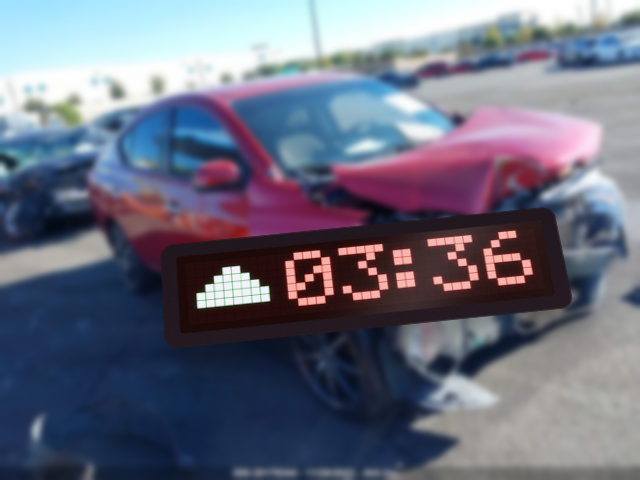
**3:36**
